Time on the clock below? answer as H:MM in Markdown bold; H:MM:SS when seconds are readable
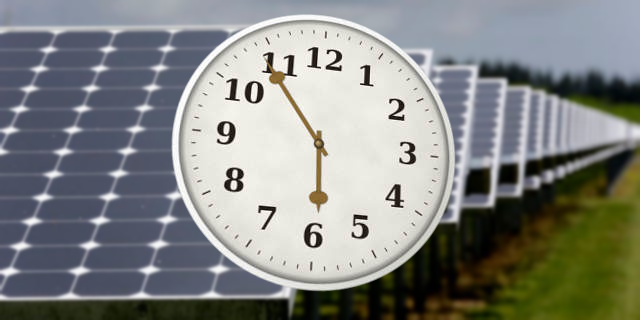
**5:54**
